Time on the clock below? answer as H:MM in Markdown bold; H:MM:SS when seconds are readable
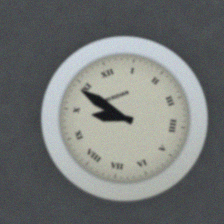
**9:54**
